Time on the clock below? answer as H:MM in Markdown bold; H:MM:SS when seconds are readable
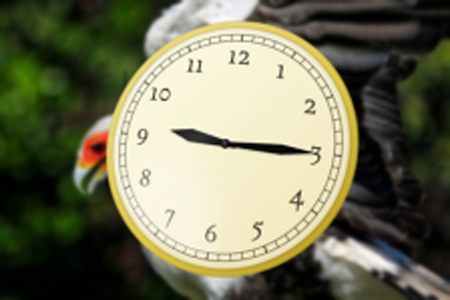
**9:15**
